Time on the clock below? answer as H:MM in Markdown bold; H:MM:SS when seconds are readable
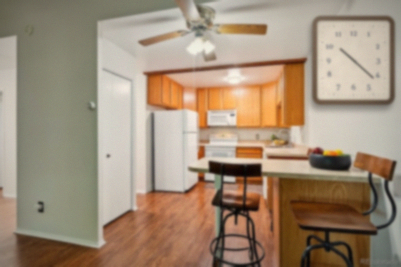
**10:22**
